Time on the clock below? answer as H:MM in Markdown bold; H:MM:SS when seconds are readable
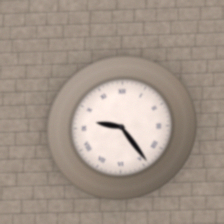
**9:24**
